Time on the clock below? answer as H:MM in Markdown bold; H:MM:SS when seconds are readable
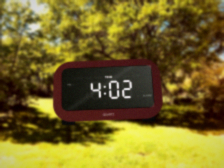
**4:02**
